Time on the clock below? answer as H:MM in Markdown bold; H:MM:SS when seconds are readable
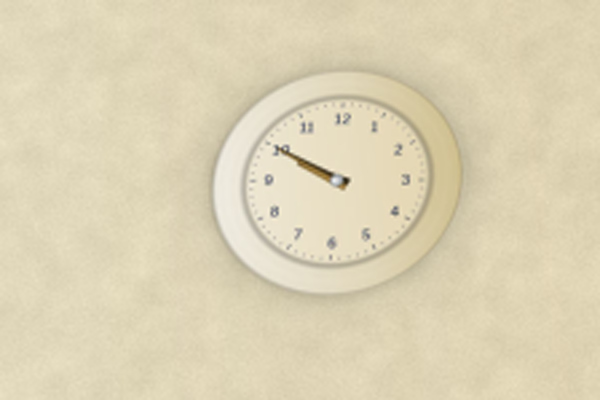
**9:50**
